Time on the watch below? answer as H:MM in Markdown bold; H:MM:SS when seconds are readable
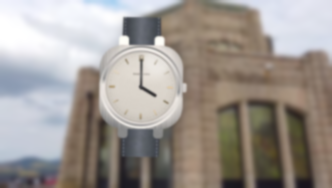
**4:00**
